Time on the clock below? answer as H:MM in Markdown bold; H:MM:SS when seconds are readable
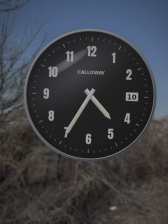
**4:35**
